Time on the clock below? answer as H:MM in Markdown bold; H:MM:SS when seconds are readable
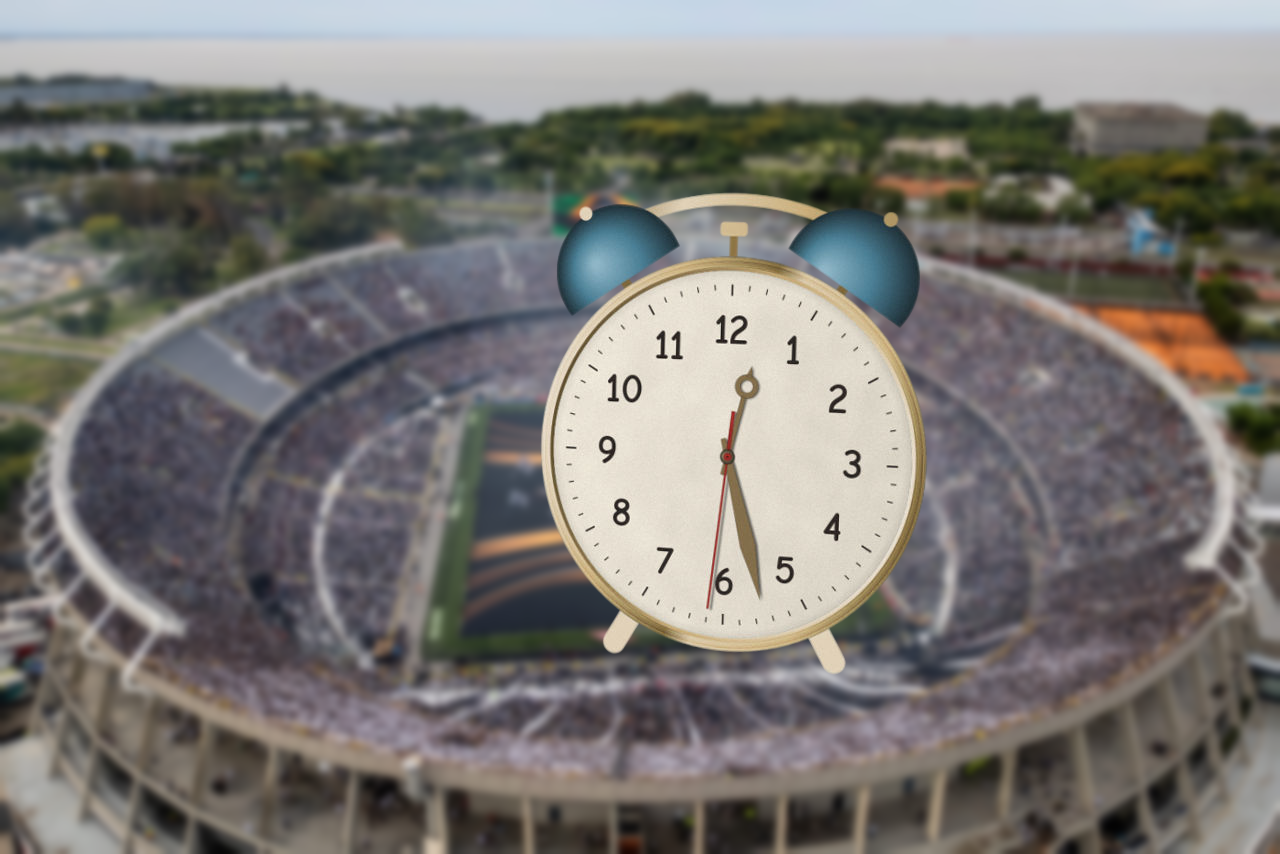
**12:27:31**
